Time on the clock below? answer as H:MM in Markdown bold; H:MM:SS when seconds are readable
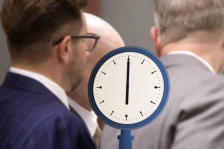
**6:00**
